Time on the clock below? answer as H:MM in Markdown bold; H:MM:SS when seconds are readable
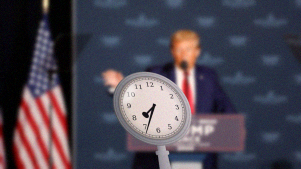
**7:34**
